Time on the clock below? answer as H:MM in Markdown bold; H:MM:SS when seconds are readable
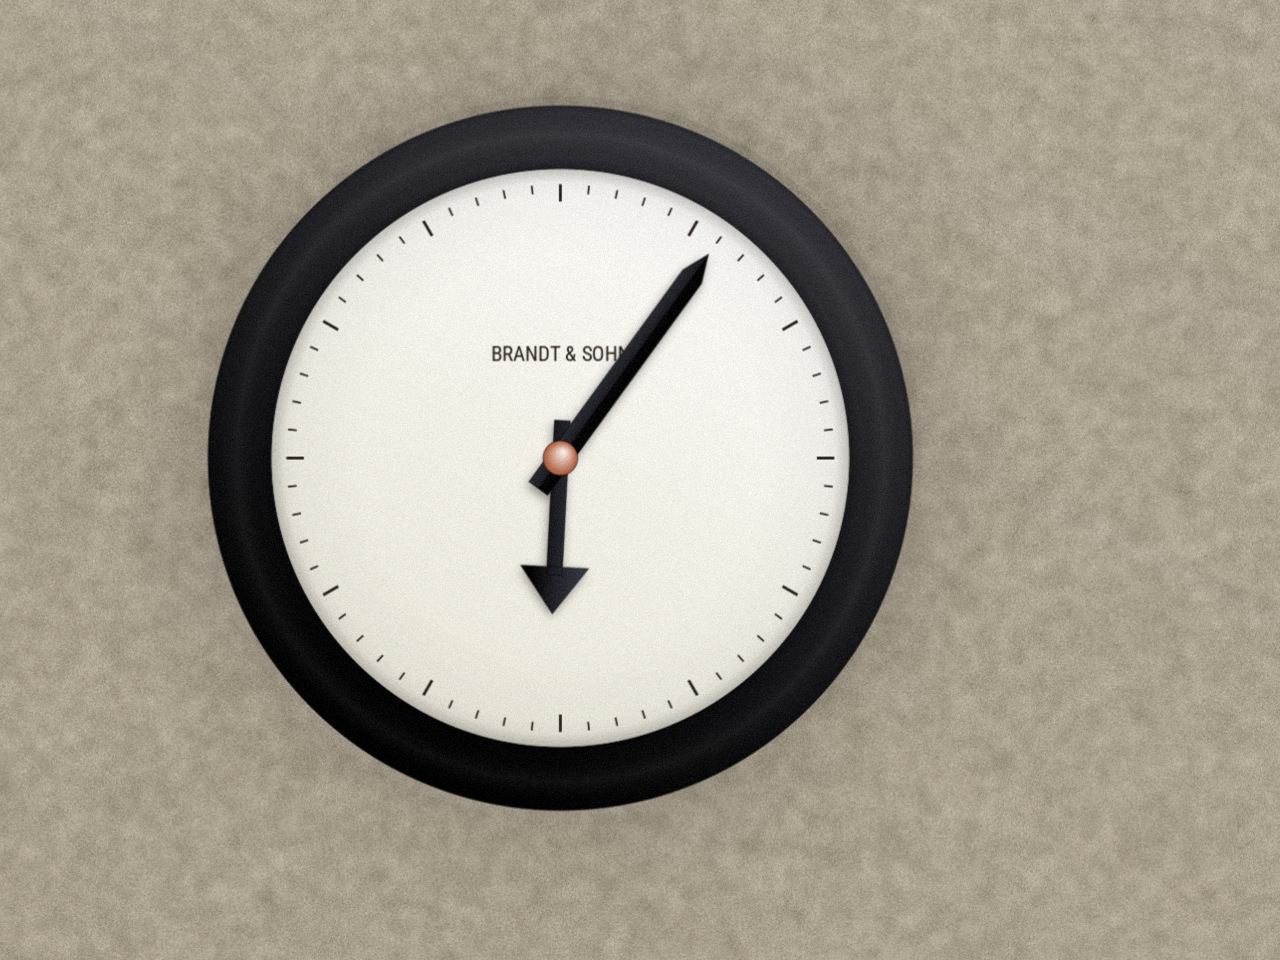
**6:06**
